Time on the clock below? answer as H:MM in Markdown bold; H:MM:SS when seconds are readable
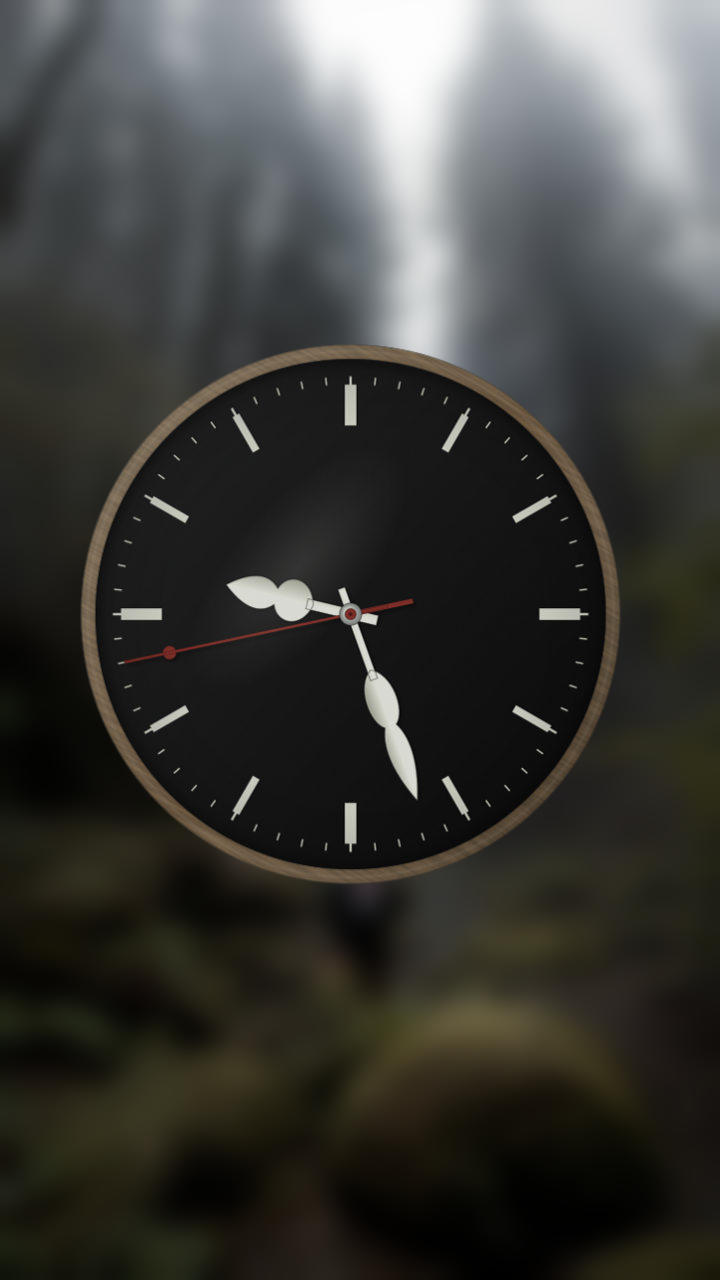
**9:26:43**
